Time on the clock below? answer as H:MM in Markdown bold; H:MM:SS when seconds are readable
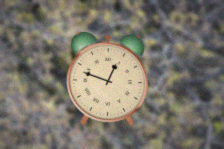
**12:48**
